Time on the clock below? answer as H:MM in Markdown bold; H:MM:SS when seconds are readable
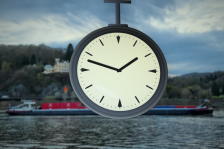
**1:48**
